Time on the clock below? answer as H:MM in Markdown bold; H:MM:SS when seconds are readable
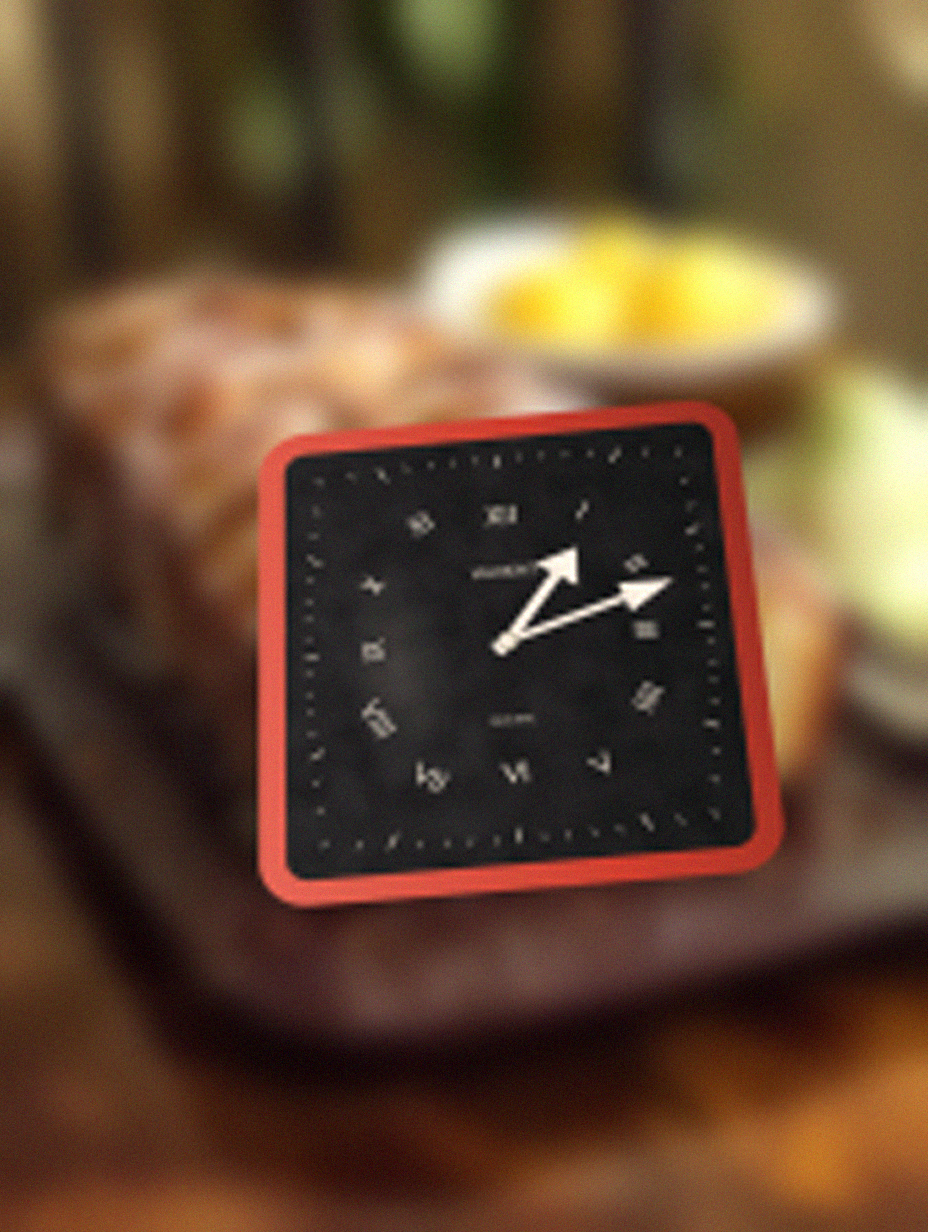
**1:12**
